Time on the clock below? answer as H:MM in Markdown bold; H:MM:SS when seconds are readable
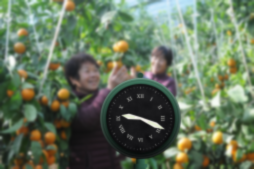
**9:19**
